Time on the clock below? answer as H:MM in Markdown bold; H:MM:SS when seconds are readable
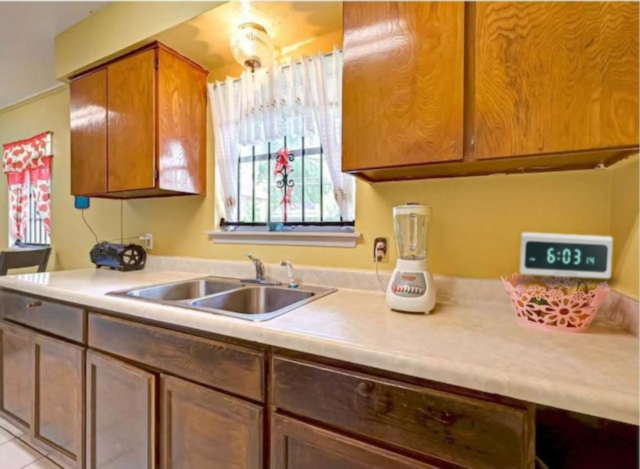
**6:03**
